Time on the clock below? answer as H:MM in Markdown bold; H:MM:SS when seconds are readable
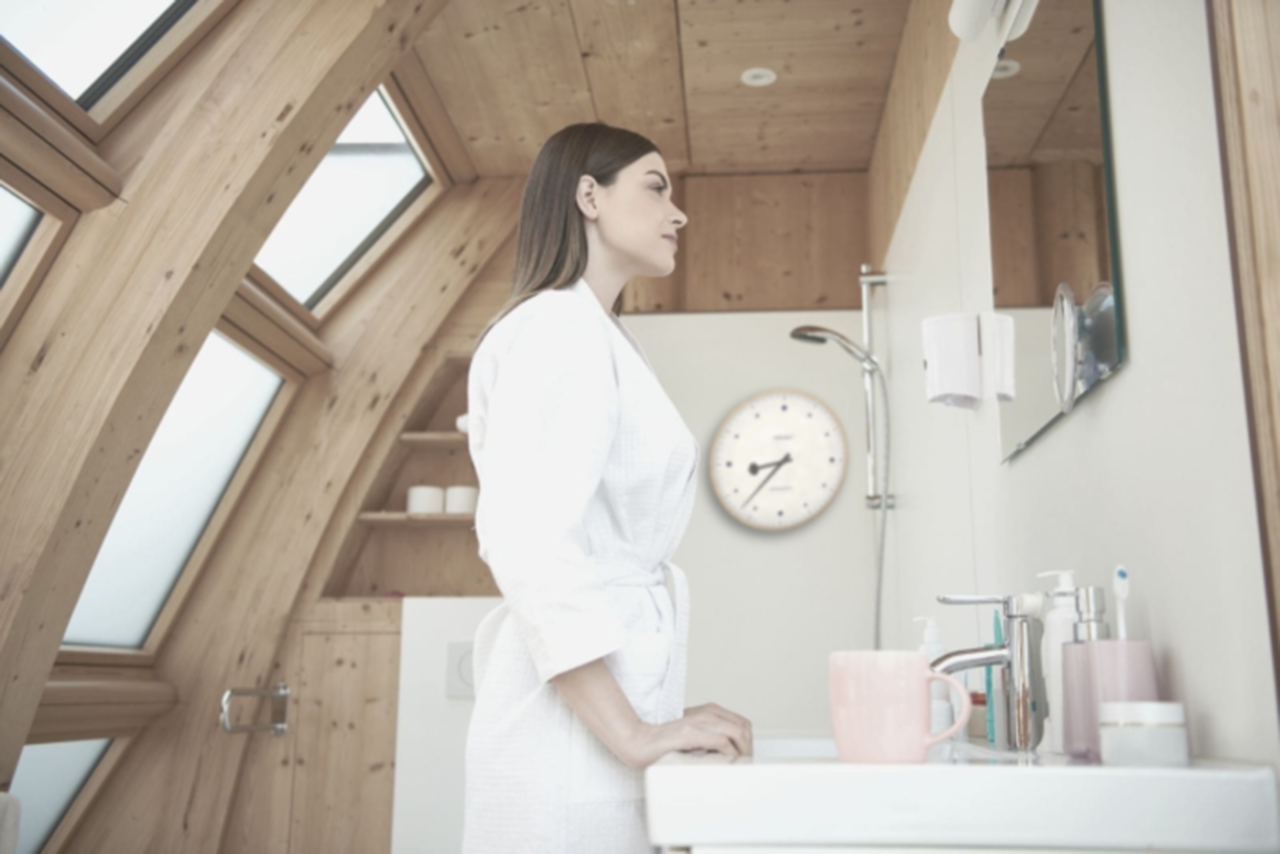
**8:37**
